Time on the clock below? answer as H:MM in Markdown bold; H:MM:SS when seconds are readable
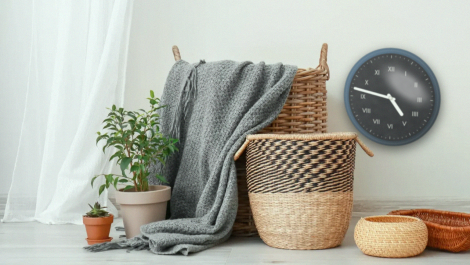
**4:47**
